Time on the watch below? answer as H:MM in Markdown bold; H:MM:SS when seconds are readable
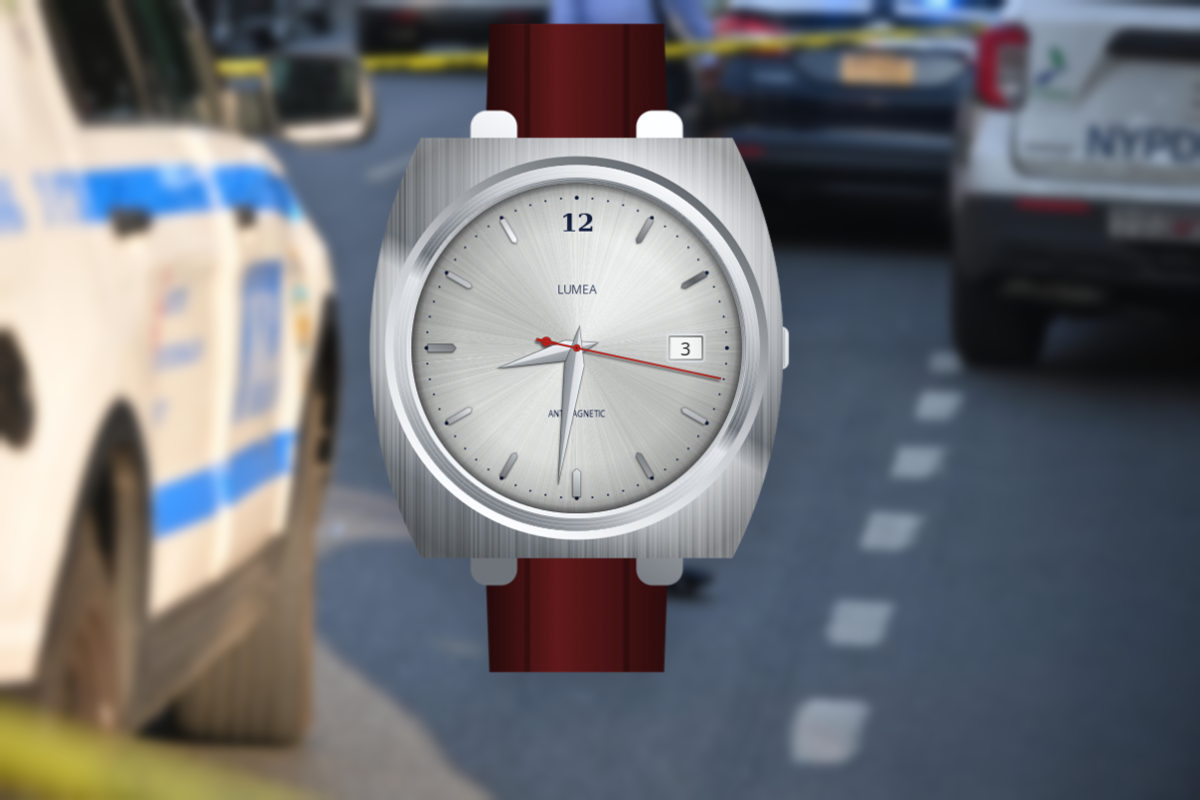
**8:31:17**
